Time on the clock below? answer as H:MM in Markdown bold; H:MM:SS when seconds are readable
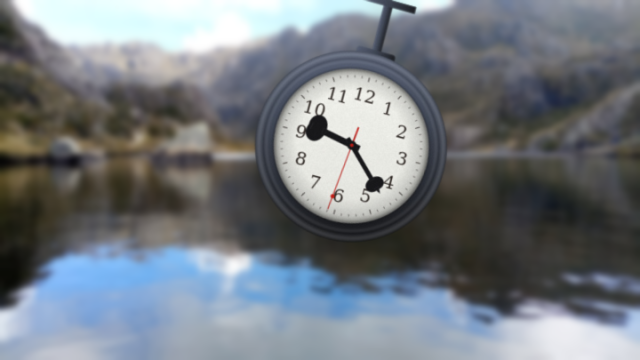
**9:22:31**
